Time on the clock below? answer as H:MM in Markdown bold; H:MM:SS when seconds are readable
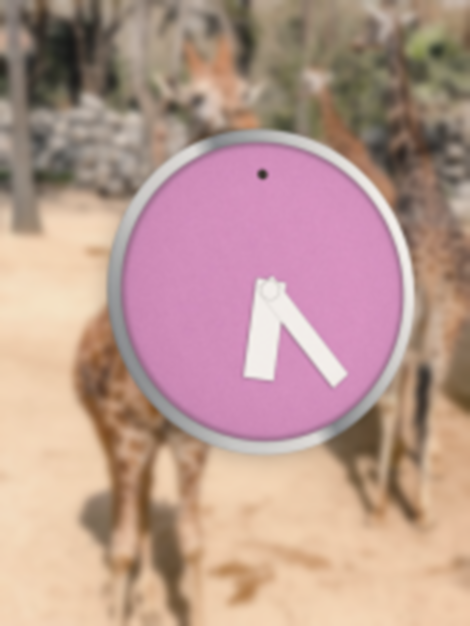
**6:24**
